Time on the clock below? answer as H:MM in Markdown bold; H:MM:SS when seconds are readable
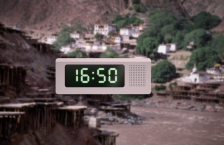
**16:50**
